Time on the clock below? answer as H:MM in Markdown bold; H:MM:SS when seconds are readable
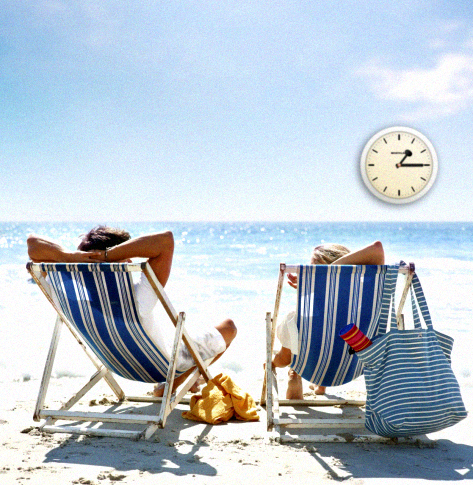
**1:15**
